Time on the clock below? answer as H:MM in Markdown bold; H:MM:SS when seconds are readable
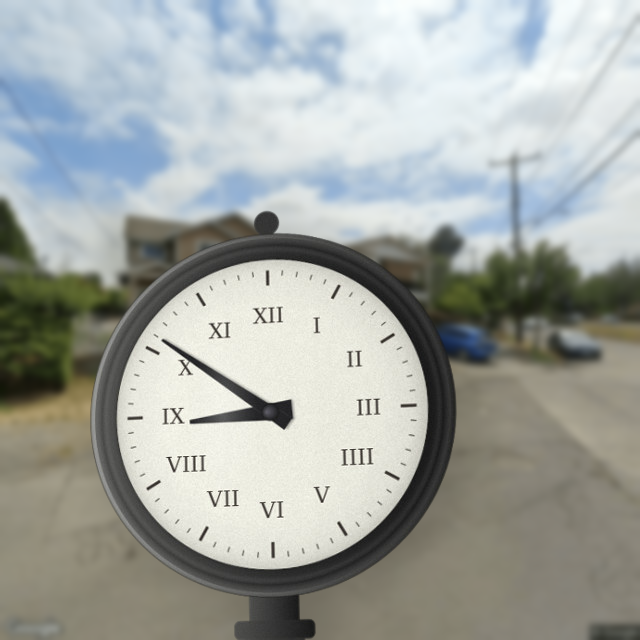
**8:51**
